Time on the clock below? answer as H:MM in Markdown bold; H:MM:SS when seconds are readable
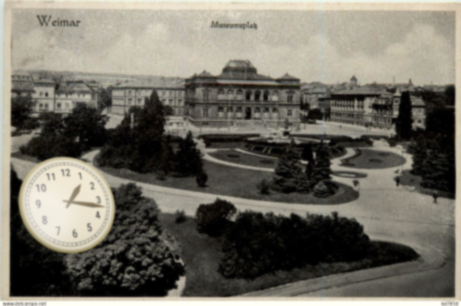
**1:17**
